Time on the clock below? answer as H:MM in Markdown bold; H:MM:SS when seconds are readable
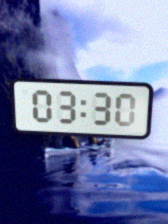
**3:30**
